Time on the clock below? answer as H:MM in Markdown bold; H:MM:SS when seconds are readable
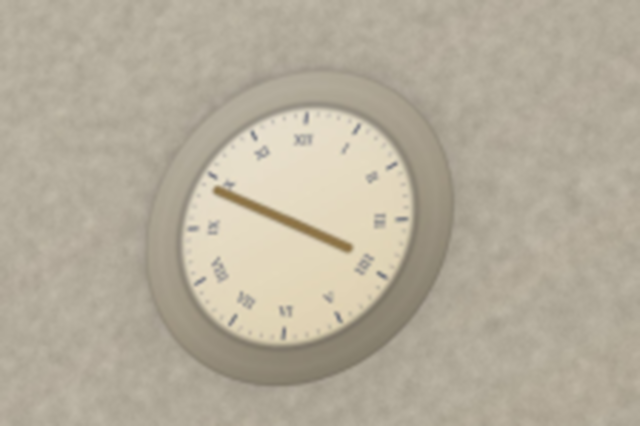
**3:49**
